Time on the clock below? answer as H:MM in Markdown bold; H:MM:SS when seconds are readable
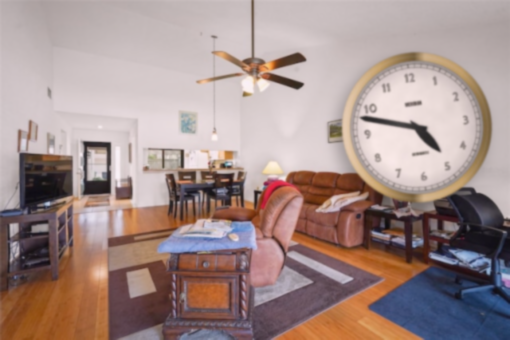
**4:48**
